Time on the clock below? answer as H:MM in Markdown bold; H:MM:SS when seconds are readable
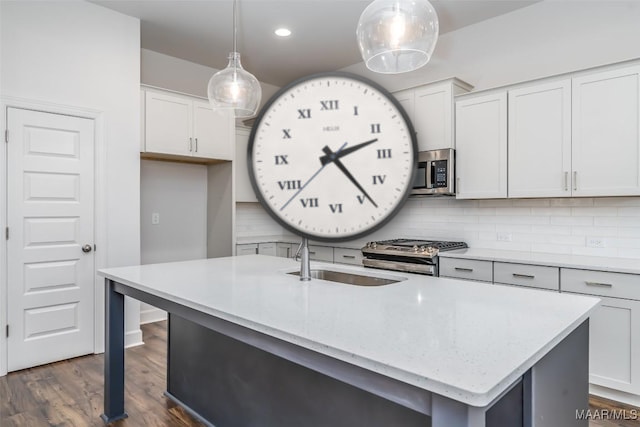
**2:23:38**
